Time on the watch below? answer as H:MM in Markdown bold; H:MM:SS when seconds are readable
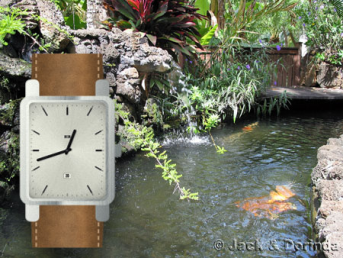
**12:42**
